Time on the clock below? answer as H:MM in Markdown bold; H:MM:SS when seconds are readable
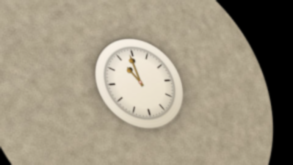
**10:59**
